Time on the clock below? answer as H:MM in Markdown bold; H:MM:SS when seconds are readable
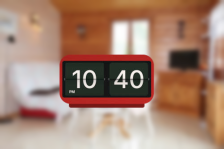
**10:40**
